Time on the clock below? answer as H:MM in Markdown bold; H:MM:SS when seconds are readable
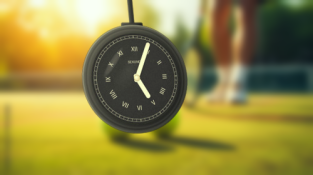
**5:04**
